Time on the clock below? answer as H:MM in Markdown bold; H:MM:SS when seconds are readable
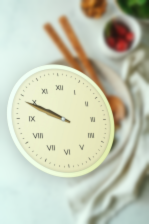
**9:49**
